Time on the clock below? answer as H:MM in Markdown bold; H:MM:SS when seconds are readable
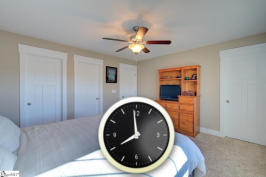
**7:59**
